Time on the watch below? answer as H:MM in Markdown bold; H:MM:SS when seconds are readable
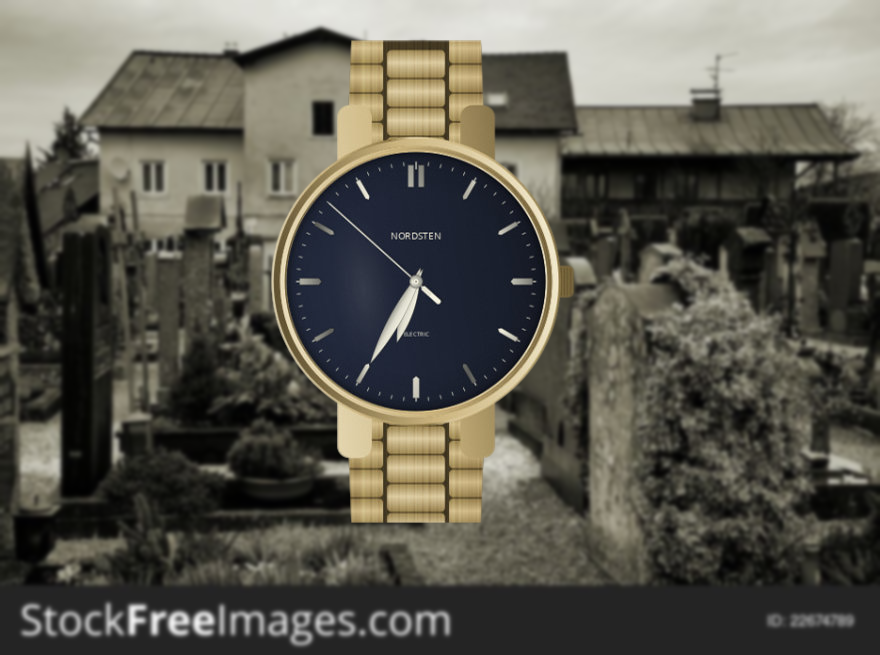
**6:34:52**
